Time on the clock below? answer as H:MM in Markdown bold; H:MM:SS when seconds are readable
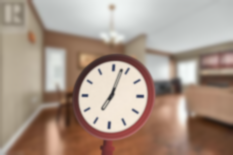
**7:03**
